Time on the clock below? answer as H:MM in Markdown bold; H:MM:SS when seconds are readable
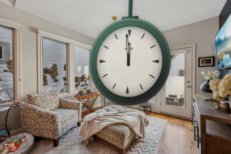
**11:59**
